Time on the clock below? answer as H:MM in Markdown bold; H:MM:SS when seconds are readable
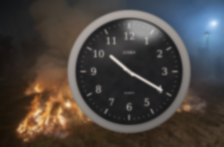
**10:20**
